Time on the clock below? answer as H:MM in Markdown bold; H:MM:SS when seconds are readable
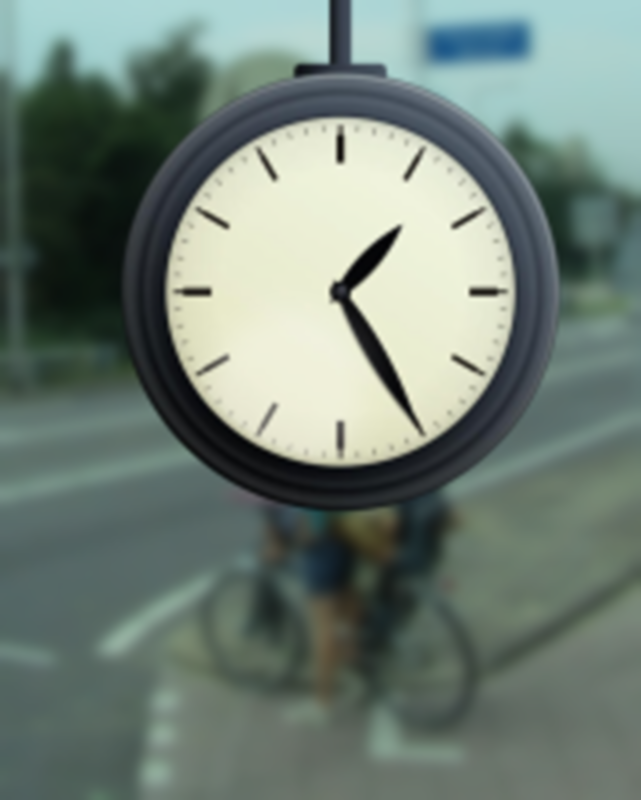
**1:25**
